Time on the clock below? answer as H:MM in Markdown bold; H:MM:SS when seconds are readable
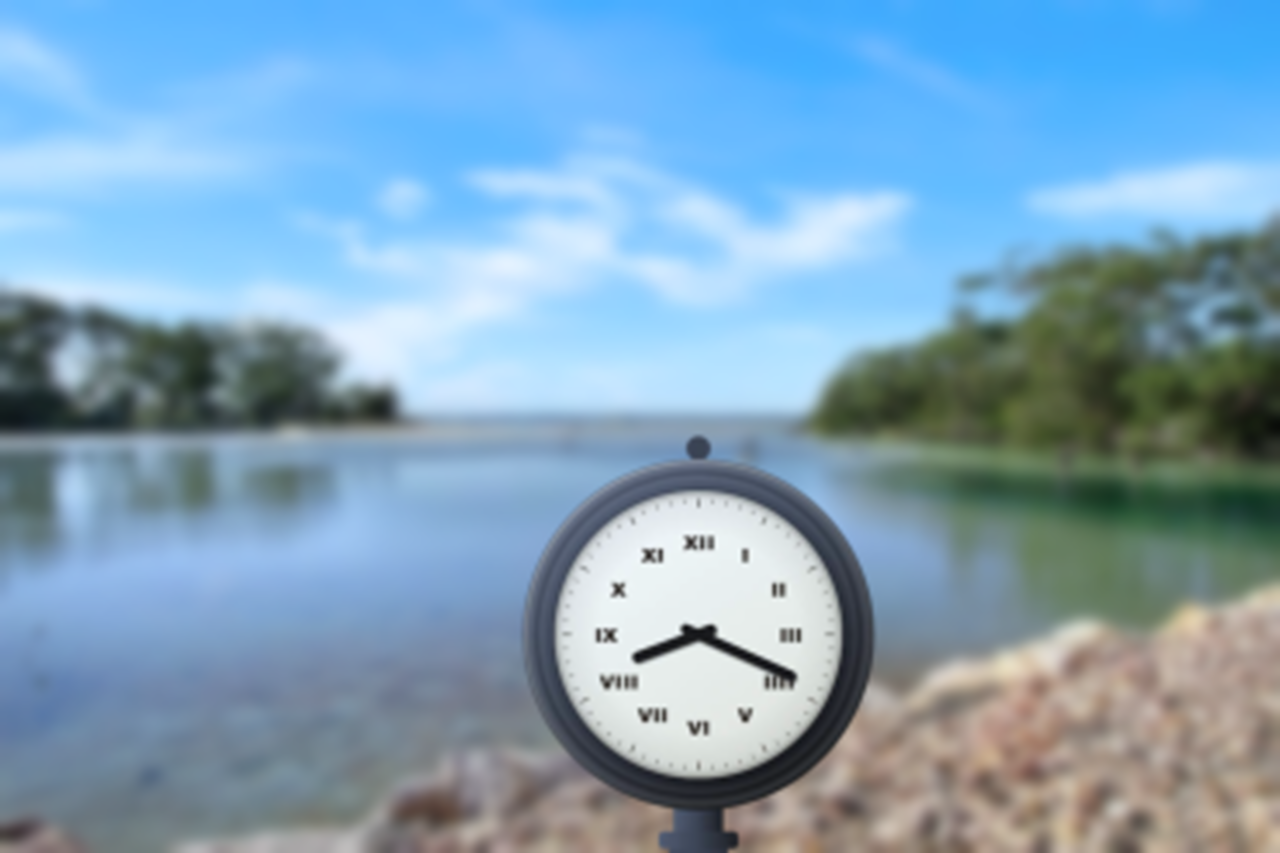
**8:19**
